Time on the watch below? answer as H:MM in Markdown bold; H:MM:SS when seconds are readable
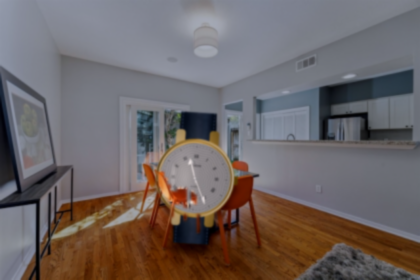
**11:26**
